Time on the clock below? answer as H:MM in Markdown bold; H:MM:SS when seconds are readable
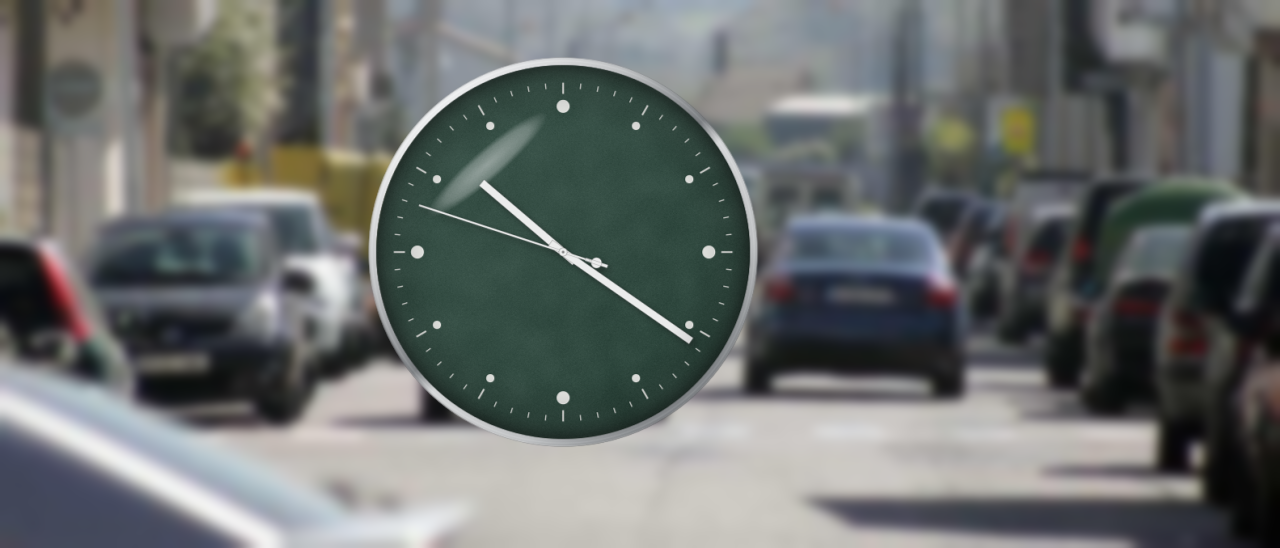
**10:20:48**
